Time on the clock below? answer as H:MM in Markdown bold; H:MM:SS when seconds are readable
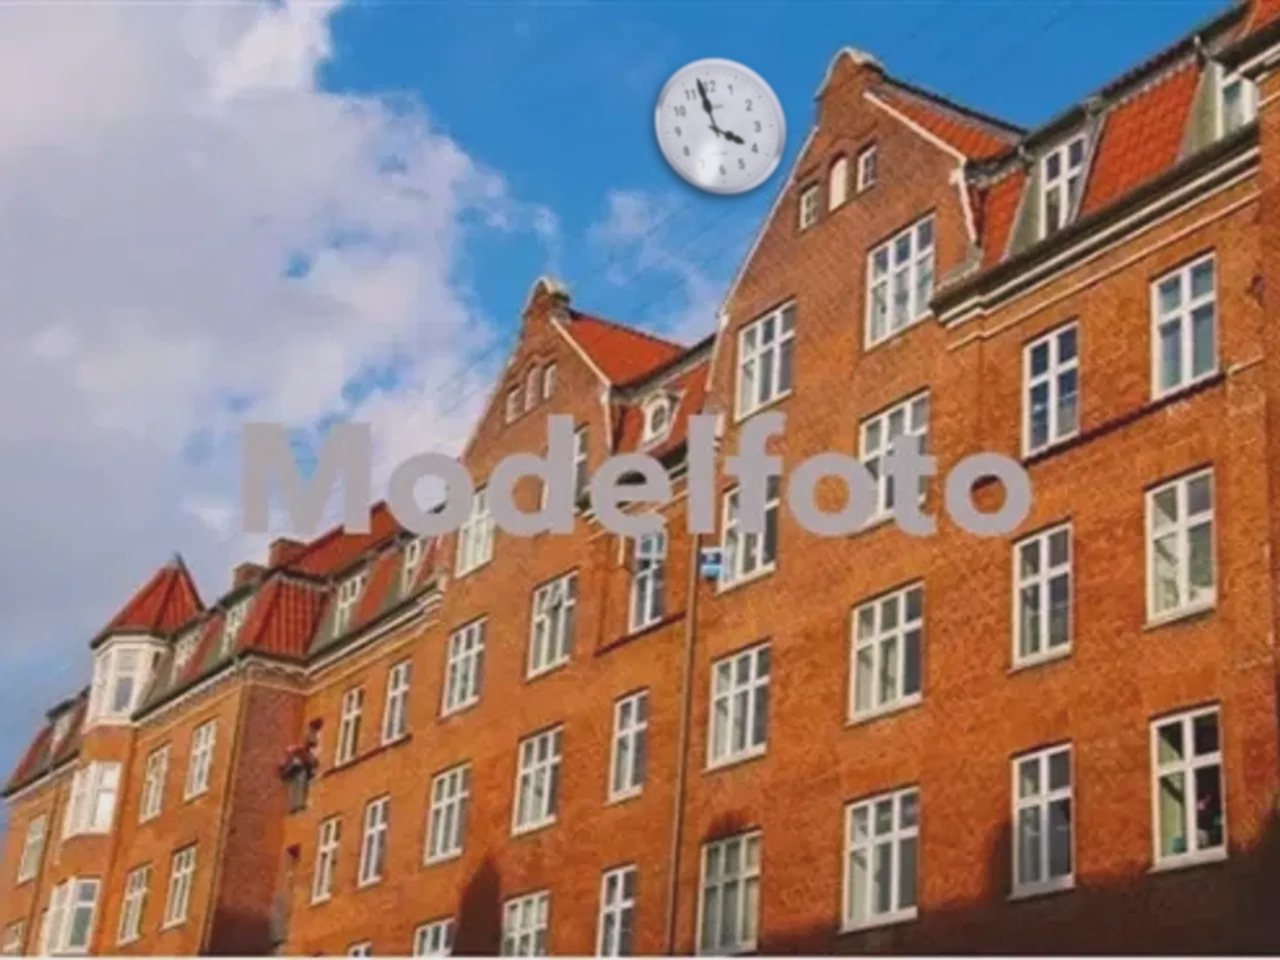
**3:58**
